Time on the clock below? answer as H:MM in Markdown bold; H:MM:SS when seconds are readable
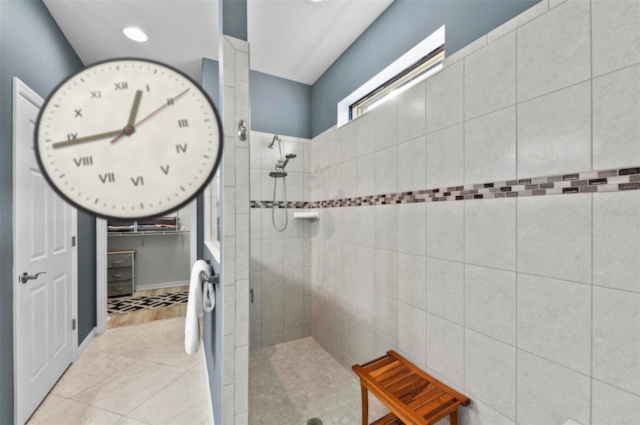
**12:44:10**
